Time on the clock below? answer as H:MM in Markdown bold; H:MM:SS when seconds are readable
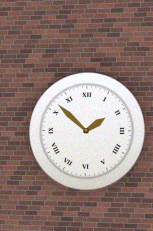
**1:52**
